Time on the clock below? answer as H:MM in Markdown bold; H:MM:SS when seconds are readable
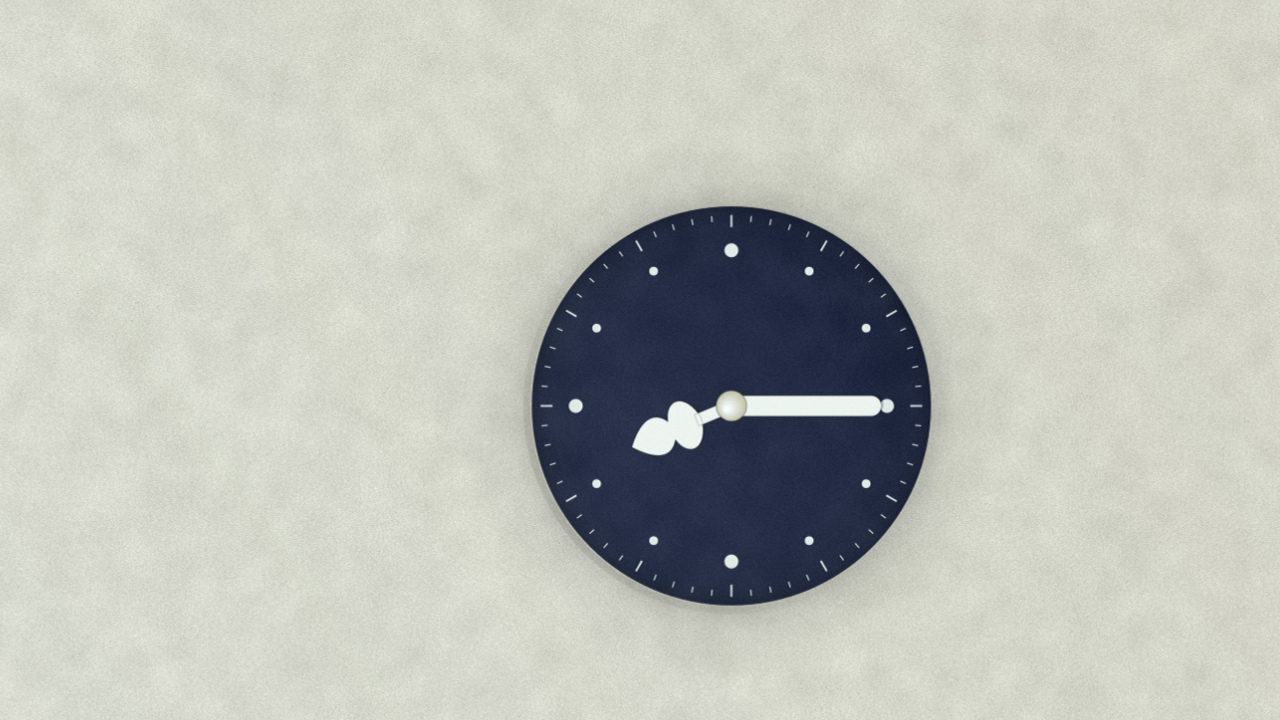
**8:15**
